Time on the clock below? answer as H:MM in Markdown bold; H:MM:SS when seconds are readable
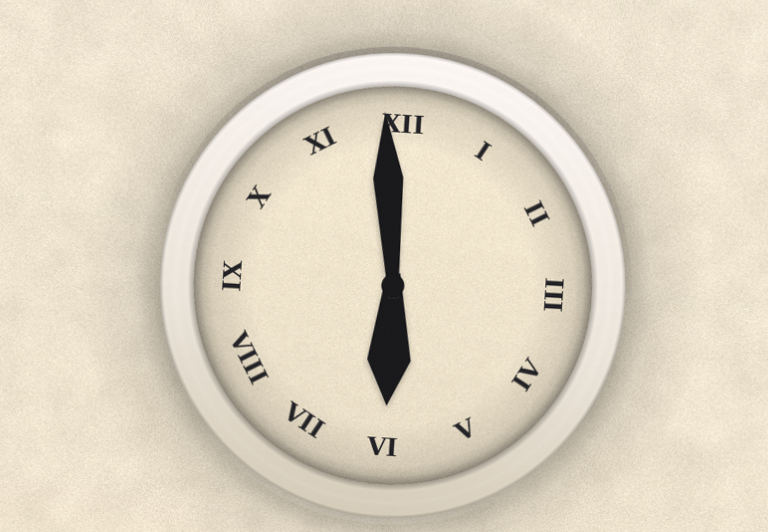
**5:59**
